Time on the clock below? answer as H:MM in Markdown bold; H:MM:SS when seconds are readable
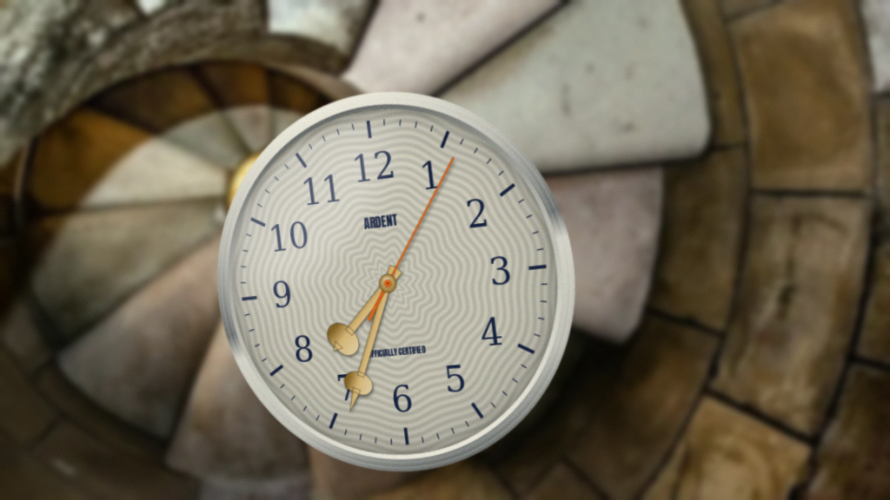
**7:34:06**
